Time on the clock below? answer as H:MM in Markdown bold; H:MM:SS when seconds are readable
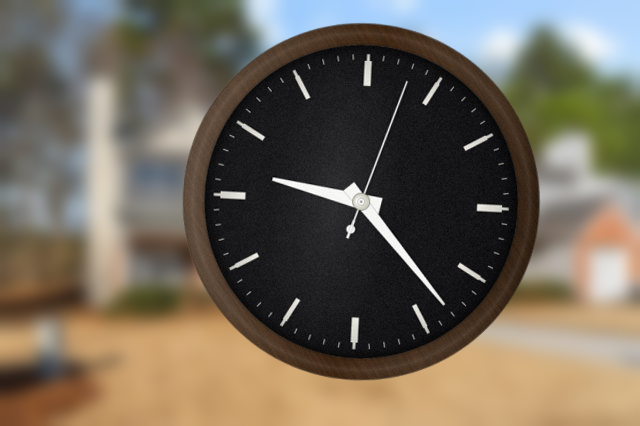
**9:23:03**
